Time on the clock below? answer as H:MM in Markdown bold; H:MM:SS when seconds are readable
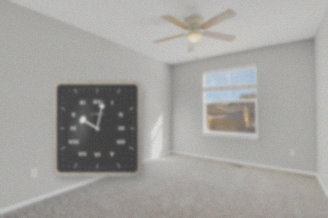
**10:02**
